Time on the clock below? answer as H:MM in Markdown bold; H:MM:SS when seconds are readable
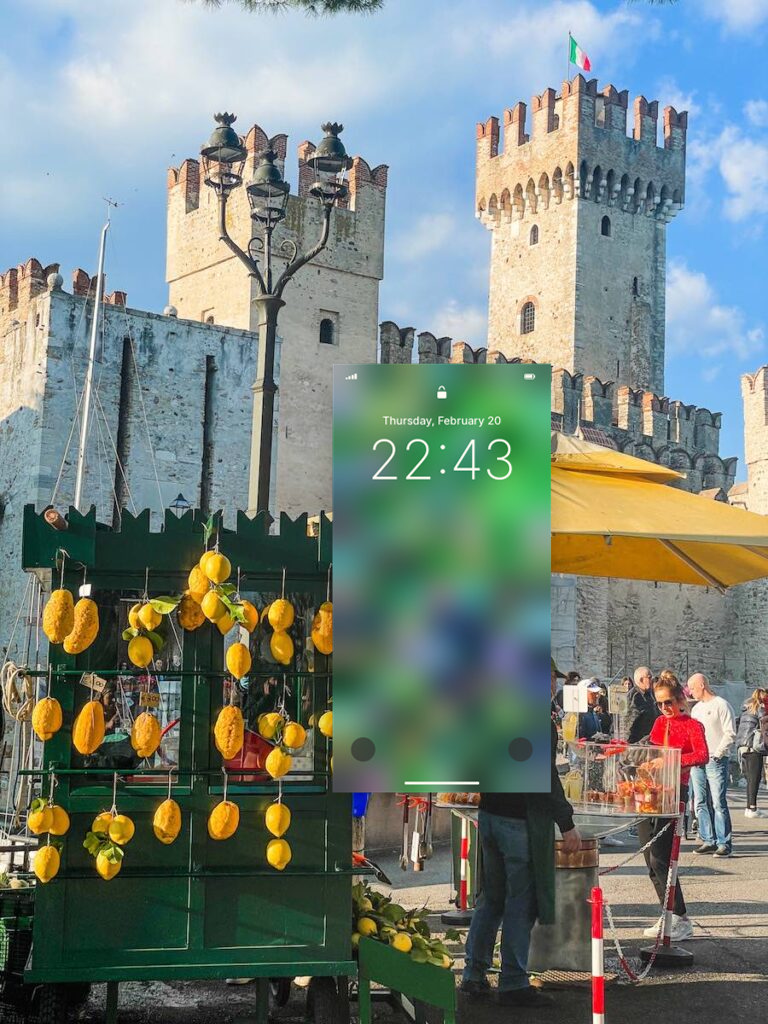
**22:43**
